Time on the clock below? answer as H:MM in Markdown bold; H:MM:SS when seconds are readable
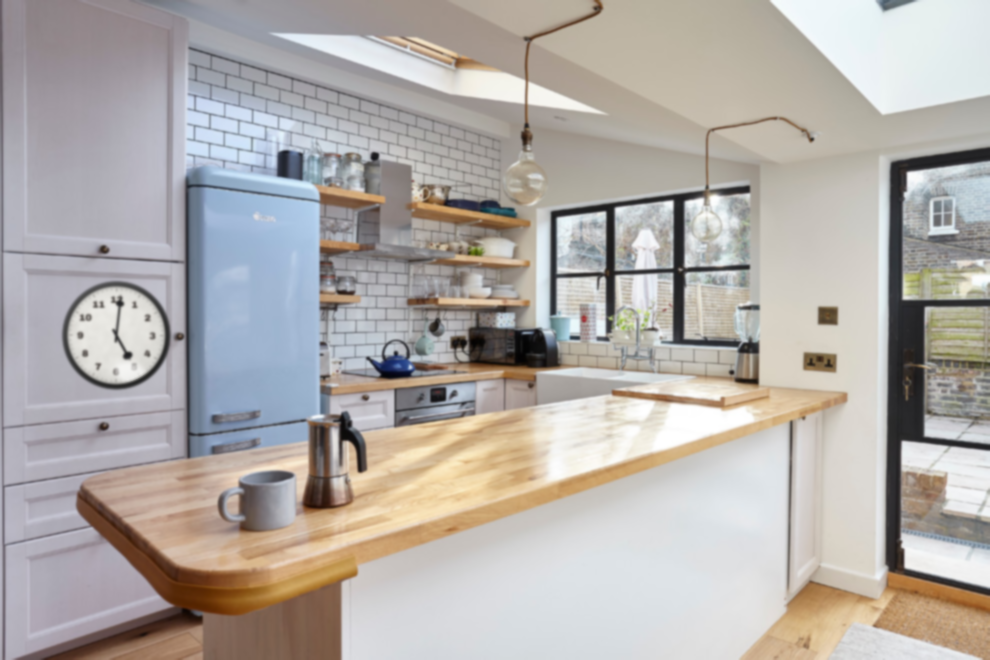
**5:01**
